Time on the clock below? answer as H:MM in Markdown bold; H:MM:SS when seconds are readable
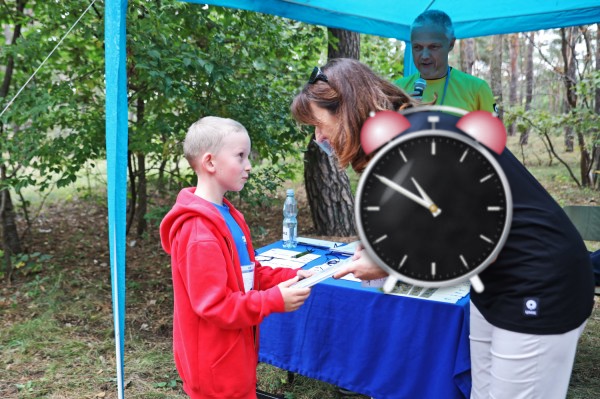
**10:50**
